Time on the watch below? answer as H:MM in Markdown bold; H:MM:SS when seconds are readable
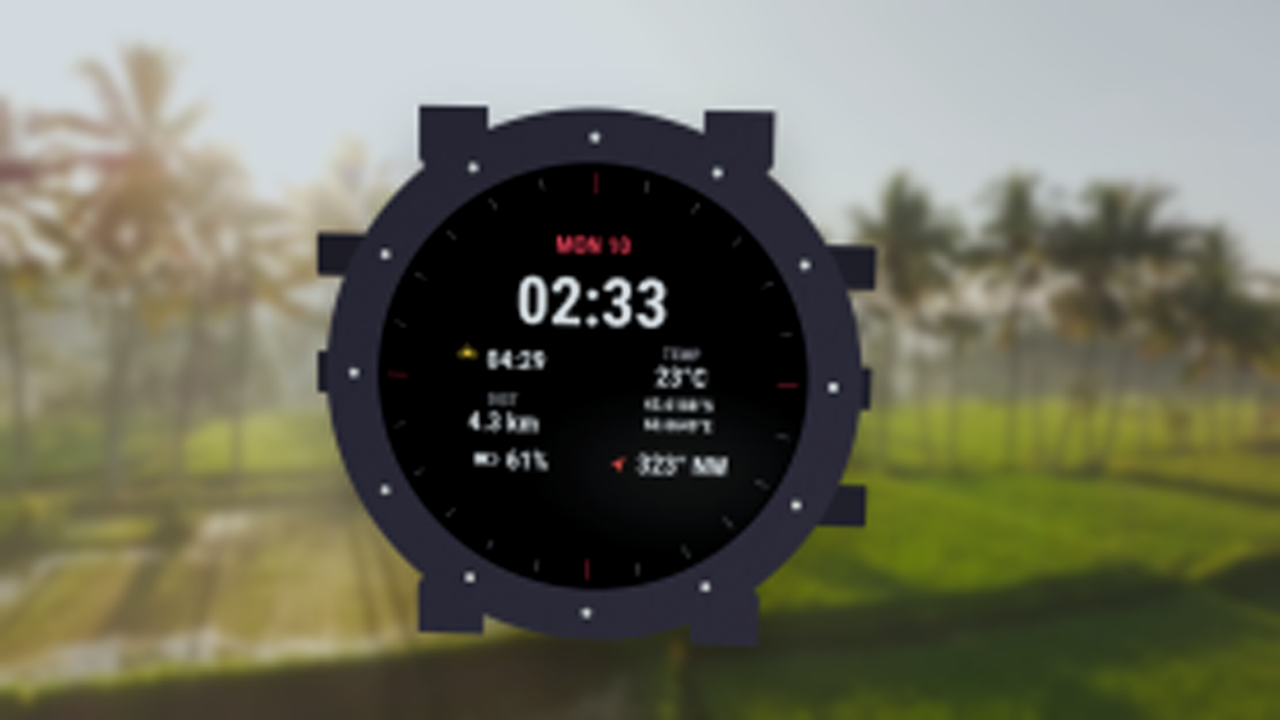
**2:33**
